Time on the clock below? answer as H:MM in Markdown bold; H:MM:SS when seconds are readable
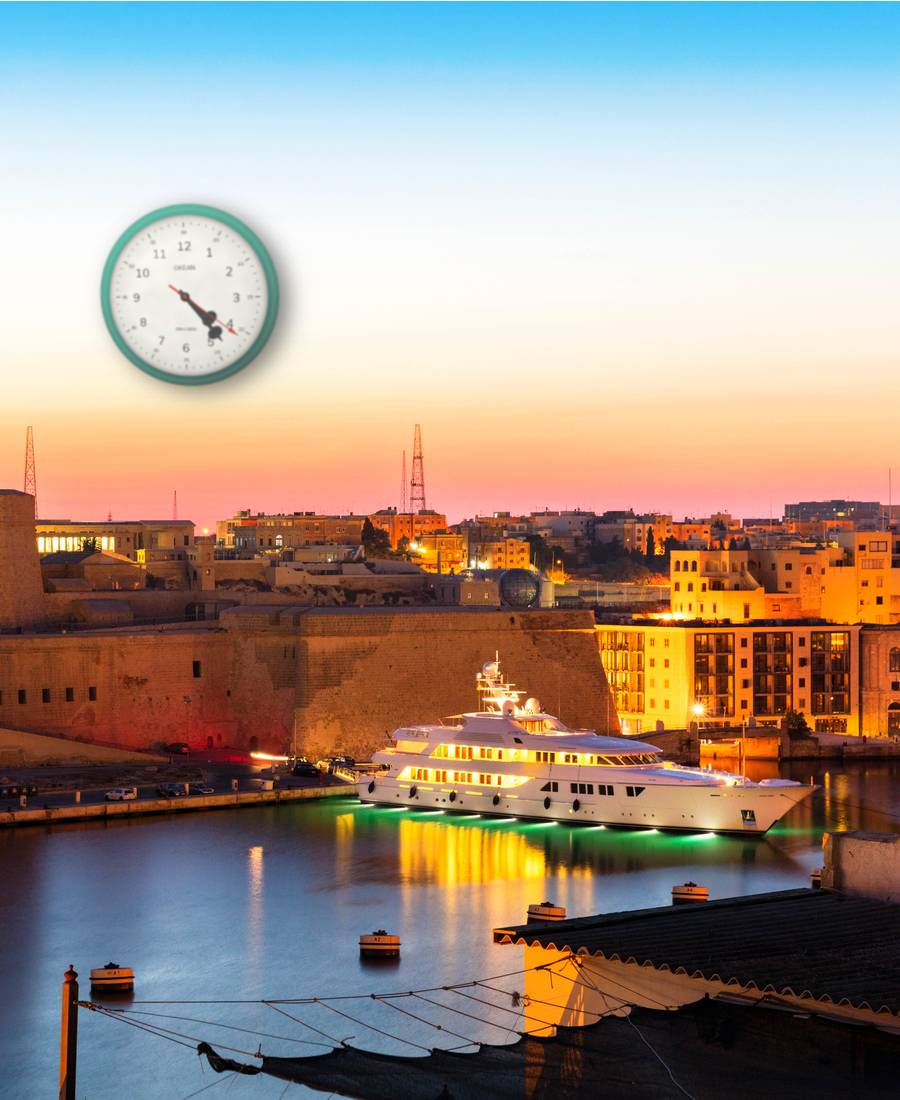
**4:23:21**
